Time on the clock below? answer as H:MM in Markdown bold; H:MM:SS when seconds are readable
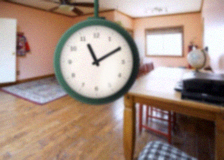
**11:10**
